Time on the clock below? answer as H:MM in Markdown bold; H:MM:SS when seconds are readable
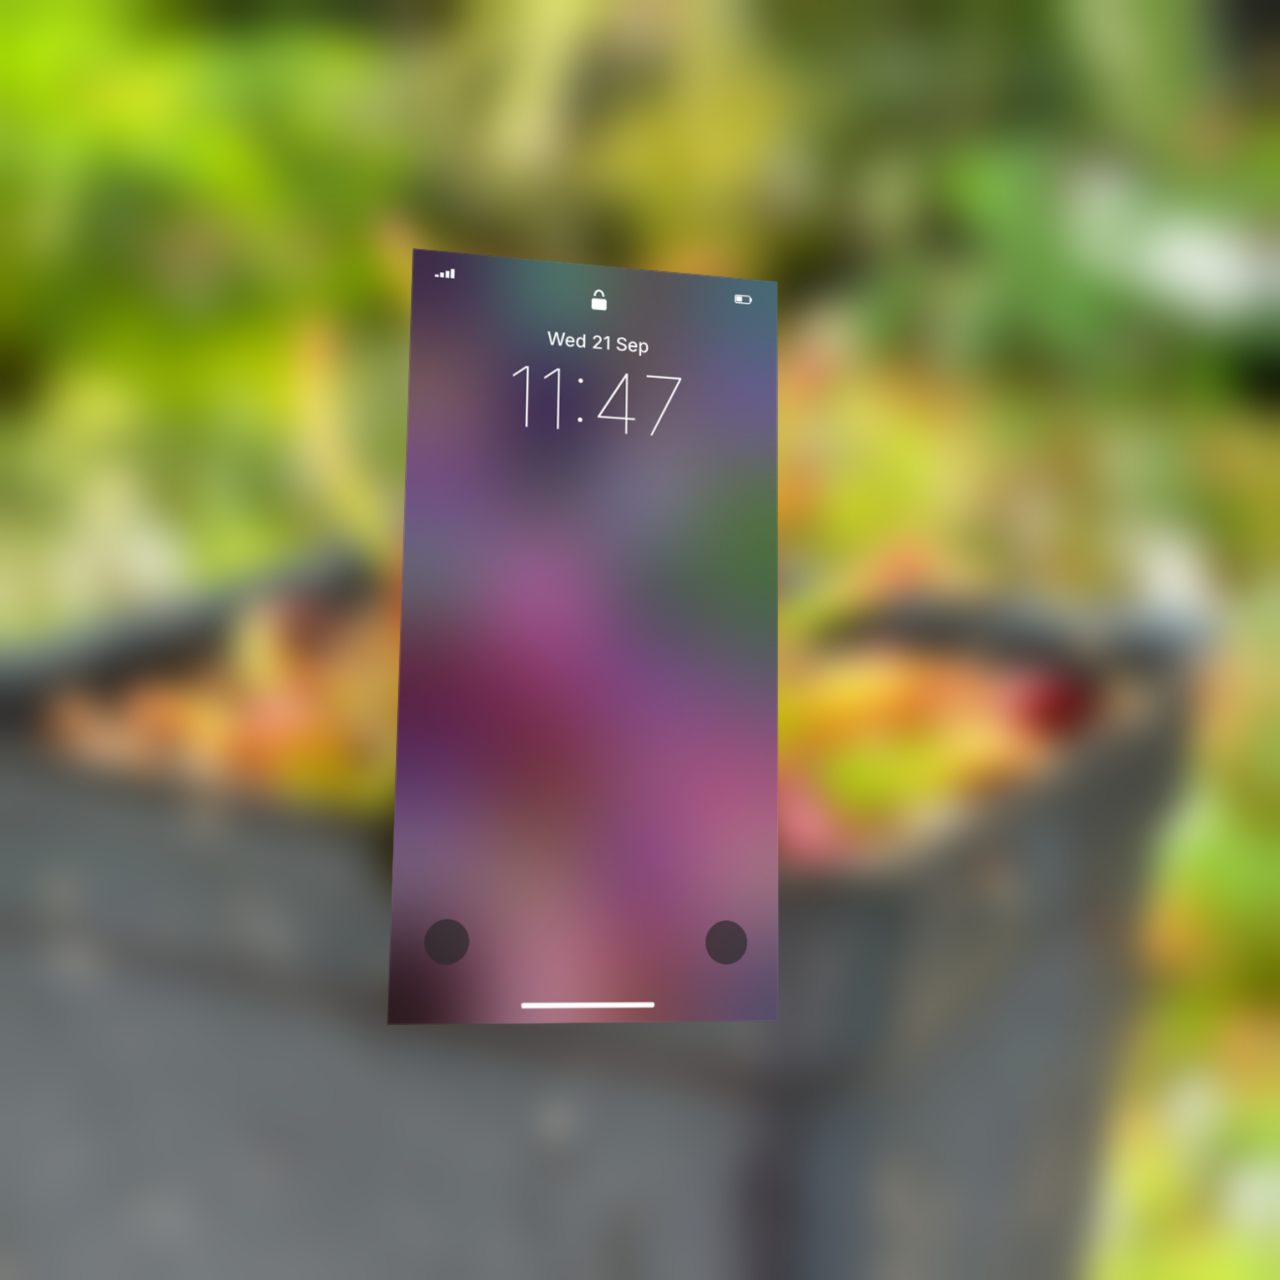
**11:47**
